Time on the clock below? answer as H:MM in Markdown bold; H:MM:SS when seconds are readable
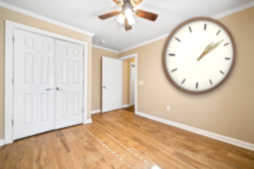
**1:08**
